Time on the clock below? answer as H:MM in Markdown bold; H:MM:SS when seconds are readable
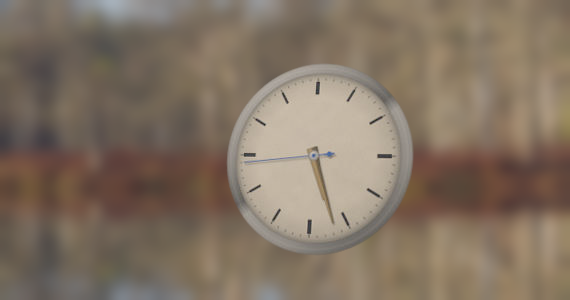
**5:26:44**
